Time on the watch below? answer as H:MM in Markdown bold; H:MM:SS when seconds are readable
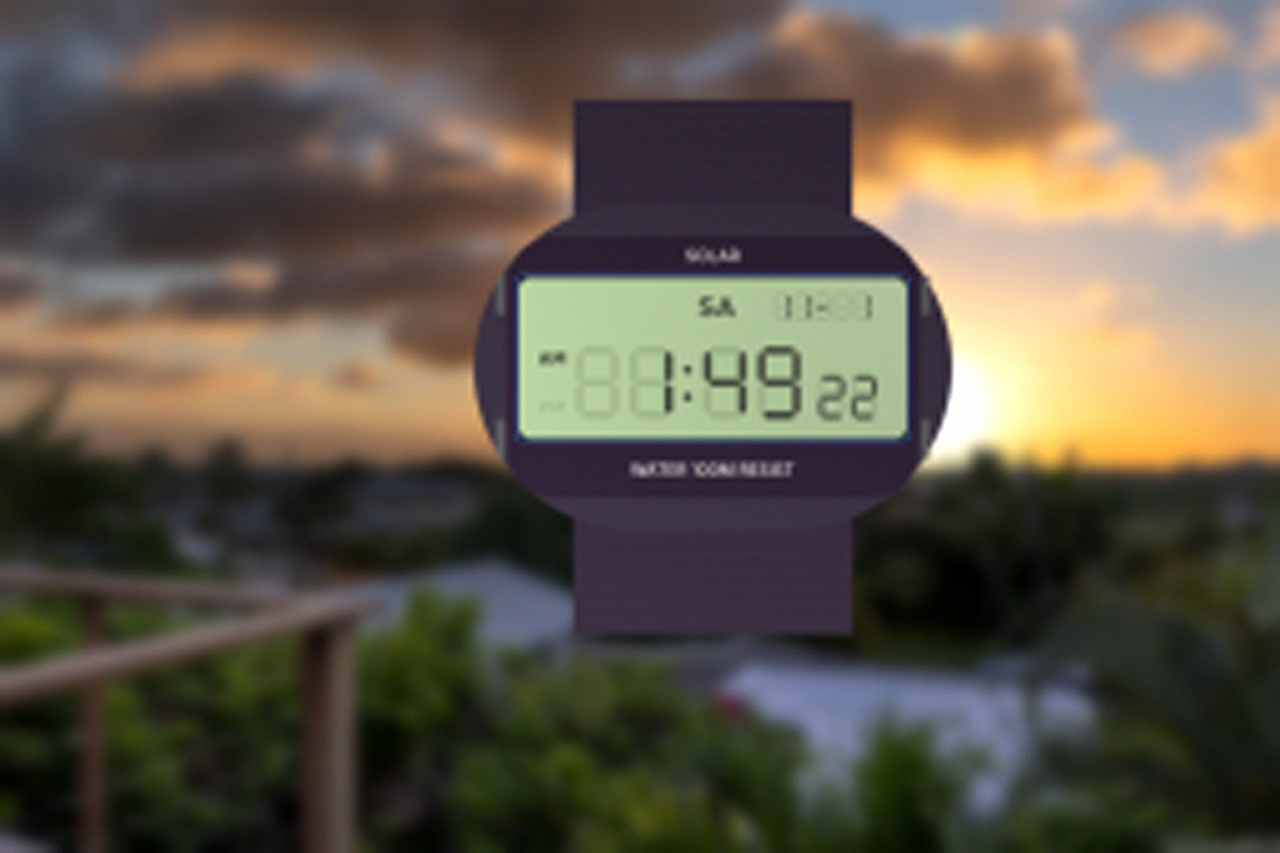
**1:49:22**
